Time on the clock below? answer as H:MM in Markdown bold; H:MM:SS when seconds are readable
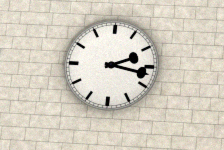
**2:17**
